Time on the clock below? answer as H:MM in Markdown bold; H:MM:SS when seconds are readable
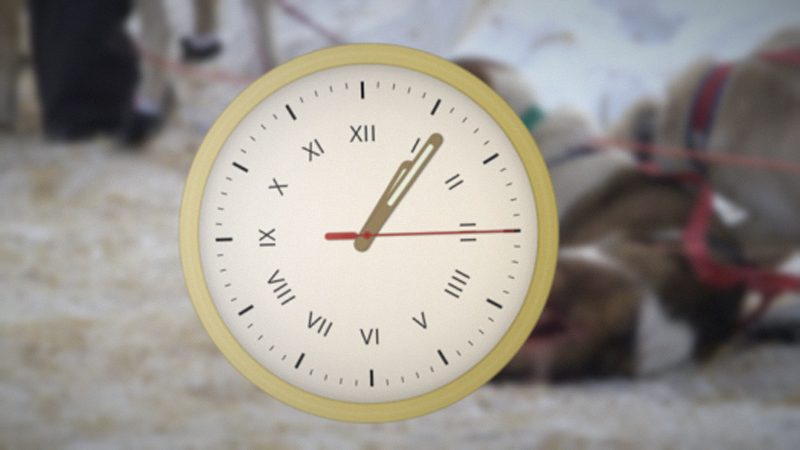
**1:06:15**
